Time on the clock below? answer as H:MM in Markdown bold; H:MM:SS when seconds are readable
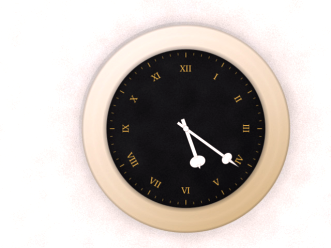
**5:21**
